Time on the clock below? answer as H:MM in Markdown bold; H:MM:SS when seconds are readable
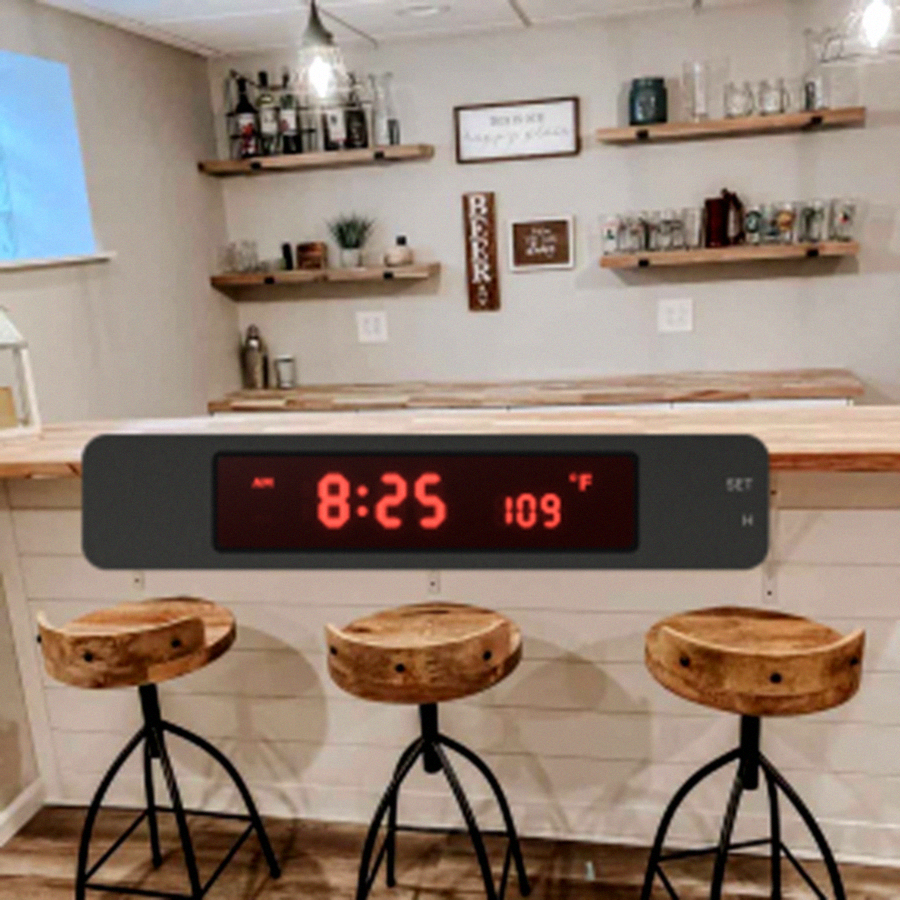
**8:25**
